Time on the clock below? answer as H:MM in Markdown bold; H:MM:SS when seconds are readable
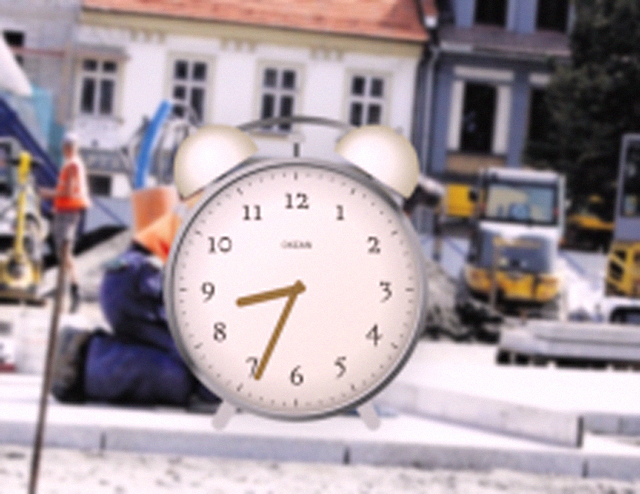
**8:34**
